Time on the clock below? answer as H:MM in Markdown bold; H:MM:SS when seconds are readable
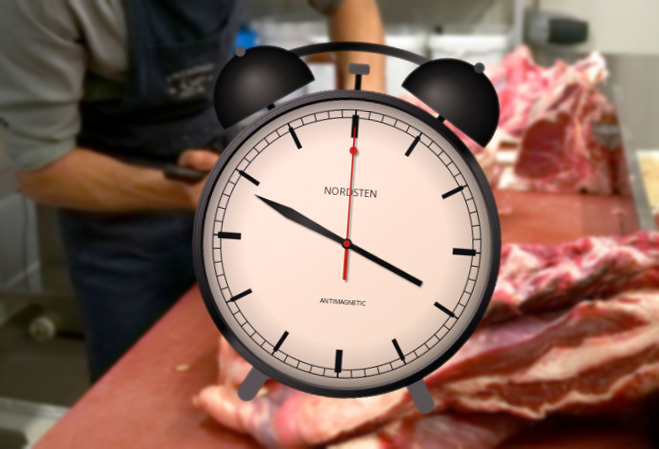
**3:49:00**
